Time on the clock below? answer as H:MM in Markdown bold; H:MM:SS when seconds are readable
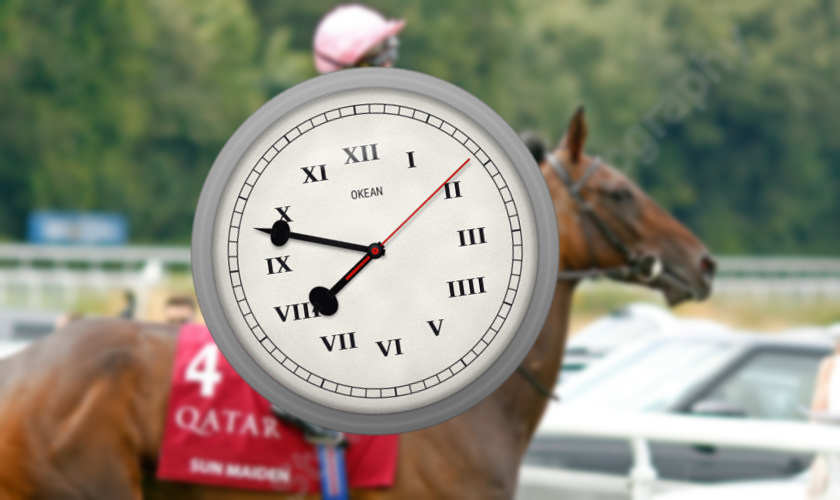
**7:48:09**
